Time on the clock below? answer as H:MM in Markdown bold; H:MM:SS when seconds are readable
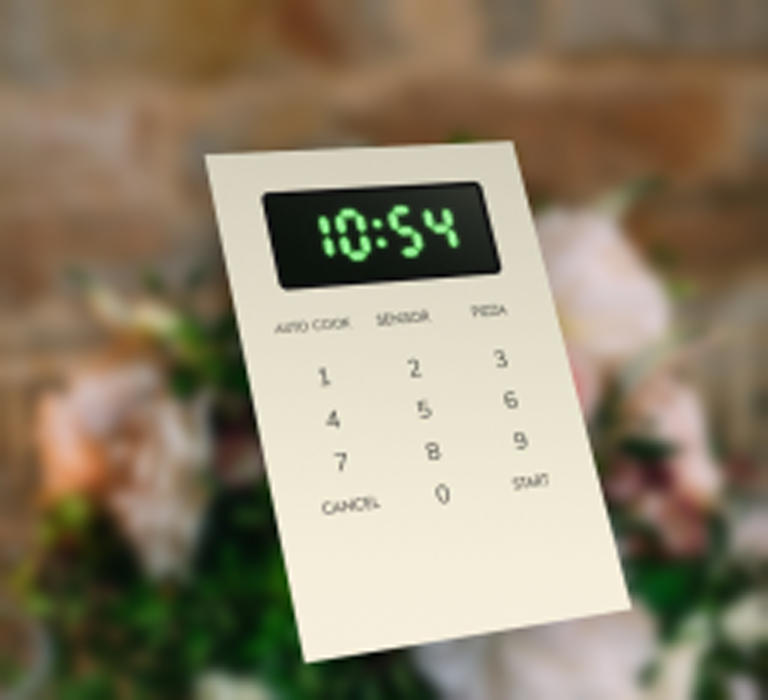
**10:54**
